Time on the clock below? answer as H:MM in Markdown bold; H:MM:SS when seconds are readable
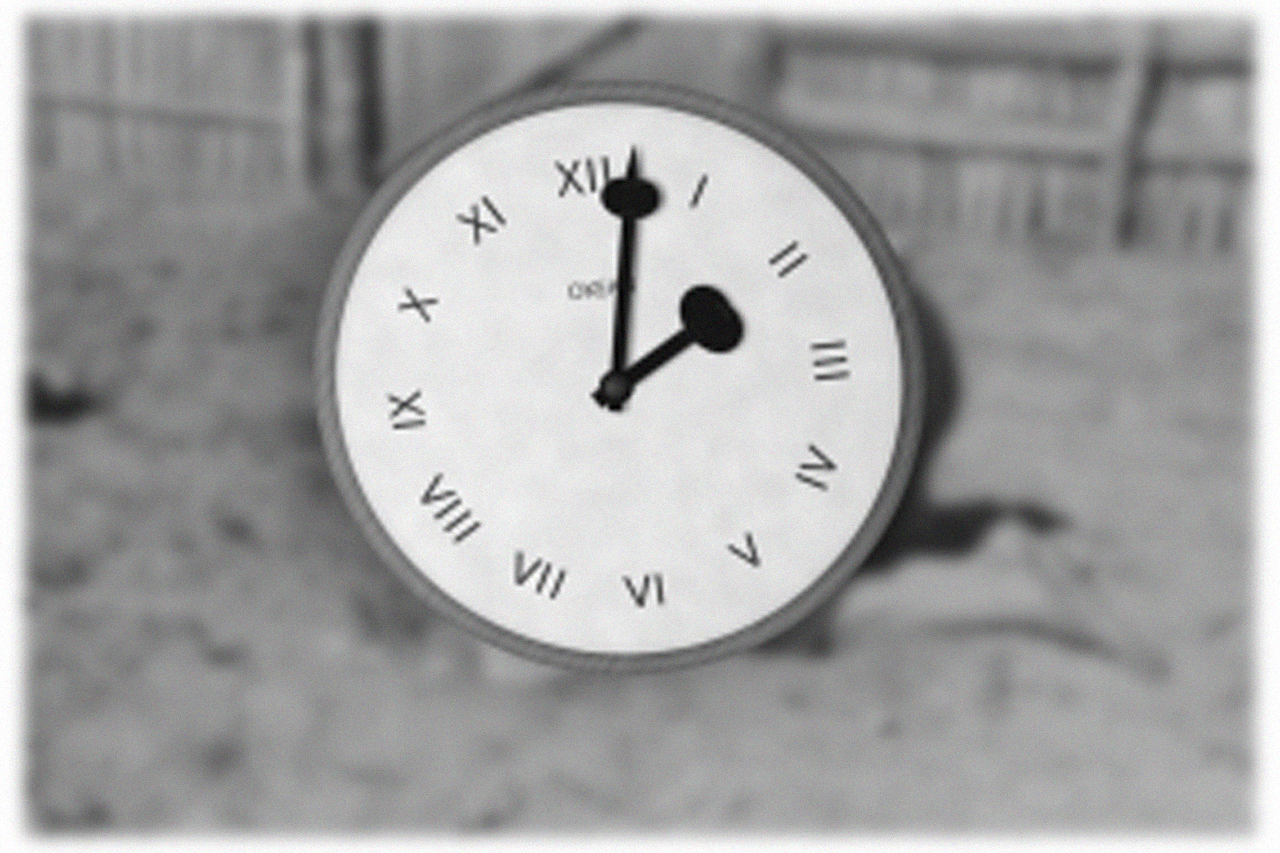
**2:02**
